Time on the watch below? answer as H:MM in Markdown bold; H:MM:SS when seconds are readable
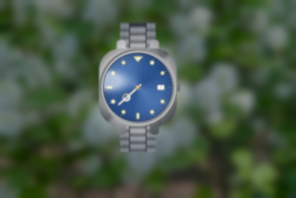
**7:38**
